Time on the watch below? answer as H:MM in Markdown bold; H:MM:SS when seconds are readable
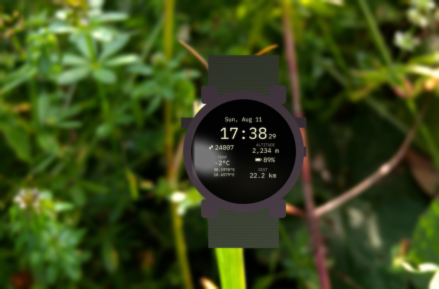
**17:38**
